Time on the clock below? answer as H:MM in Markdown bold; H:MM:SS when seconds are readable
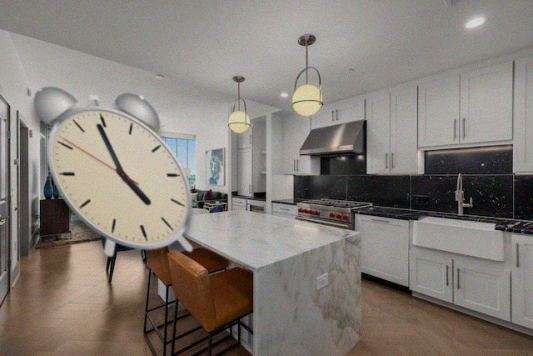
**4:58:51**
